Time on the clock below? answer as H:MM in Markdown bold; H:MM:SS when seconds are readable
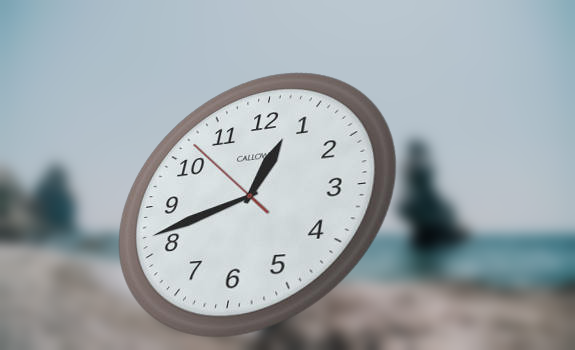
**12:41:52**
